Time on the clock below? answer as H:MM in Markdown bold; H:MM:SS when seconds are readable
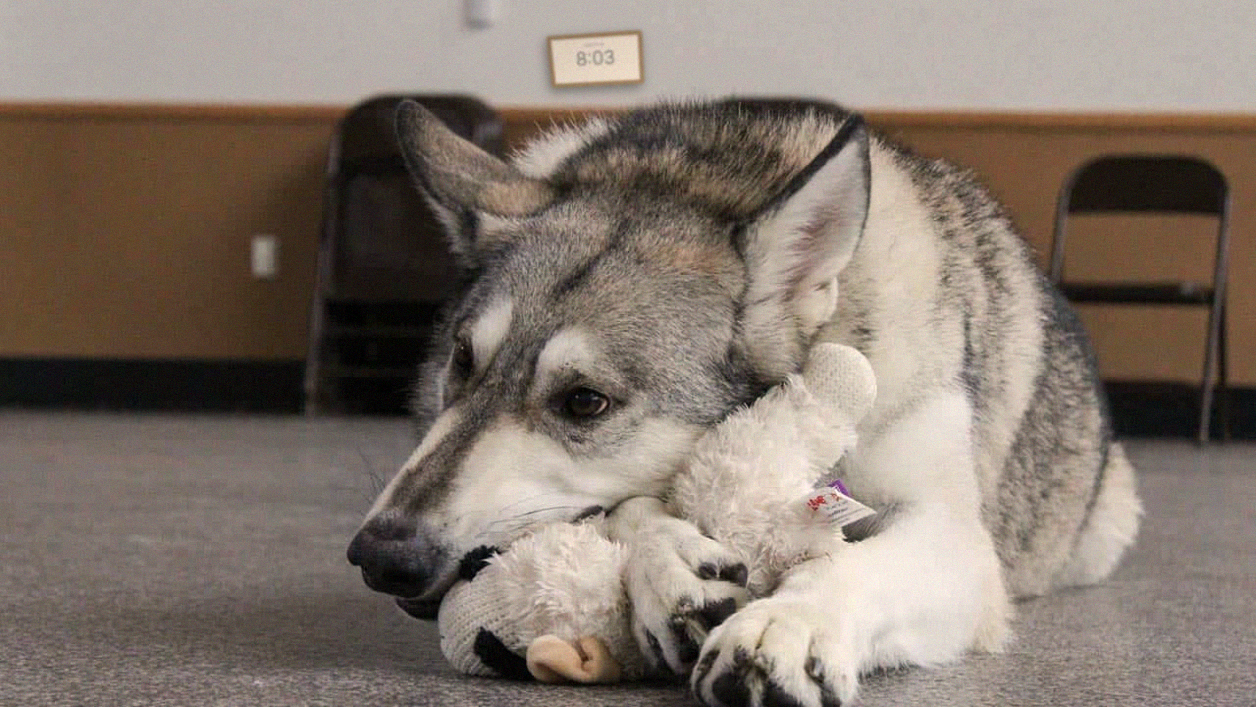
**8:03**
